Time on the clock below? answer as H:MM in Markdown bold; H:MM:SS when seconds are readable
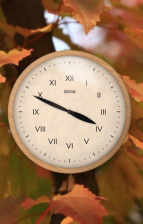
**3:49**
